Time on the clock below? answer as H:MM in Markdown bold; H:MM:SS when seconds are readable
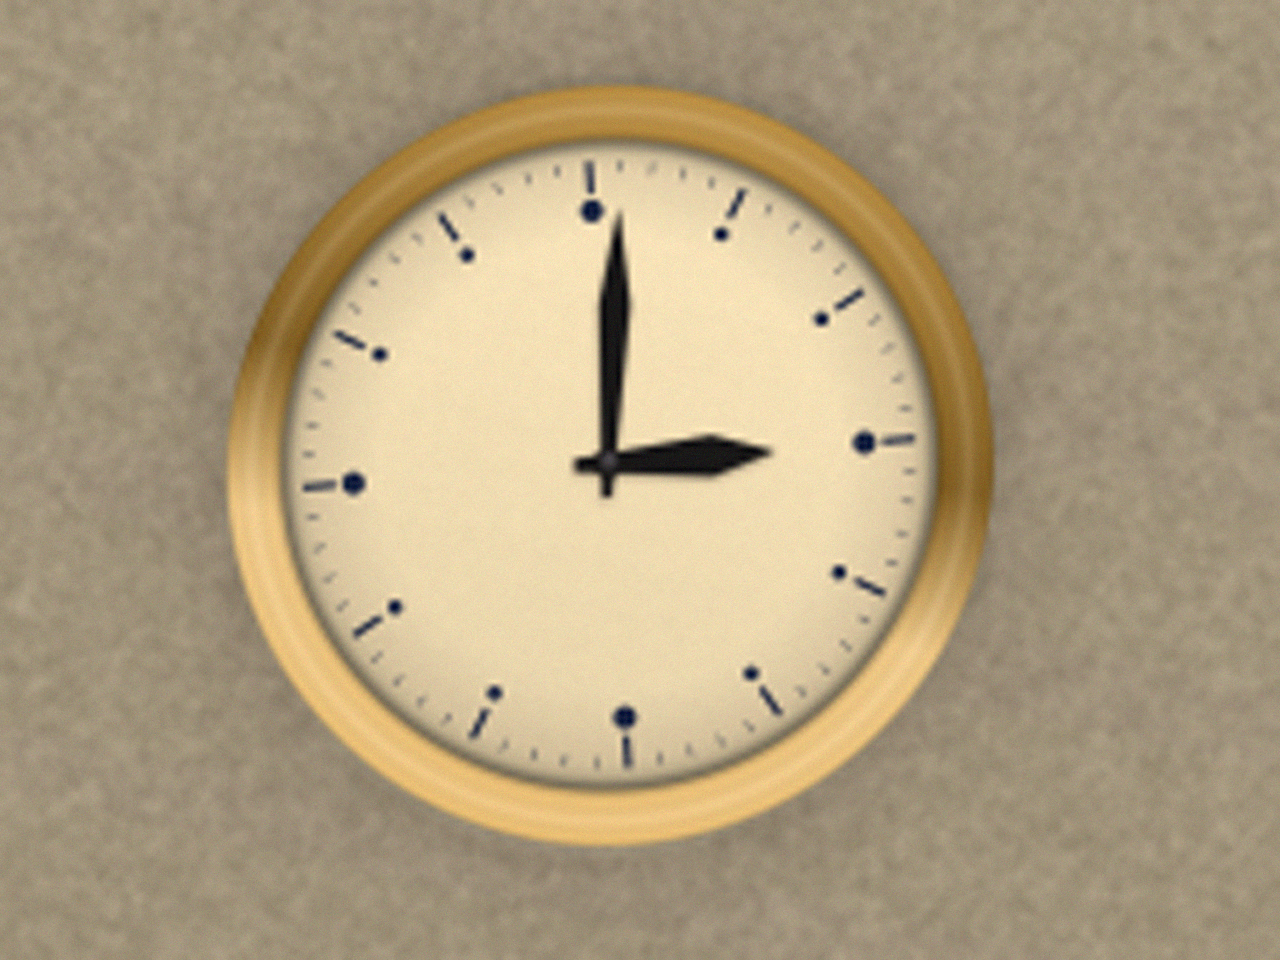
**3:01**
